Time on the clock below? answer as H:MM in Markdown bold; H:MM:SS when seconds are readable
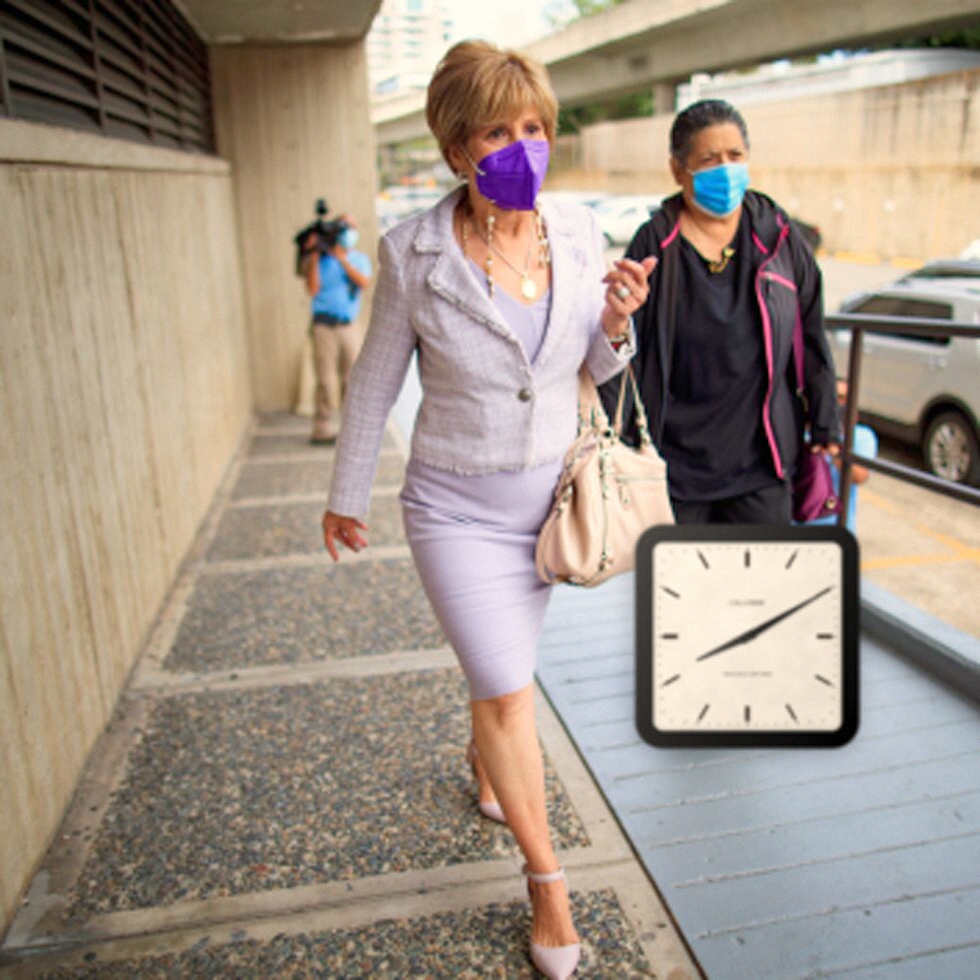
**8:10**
